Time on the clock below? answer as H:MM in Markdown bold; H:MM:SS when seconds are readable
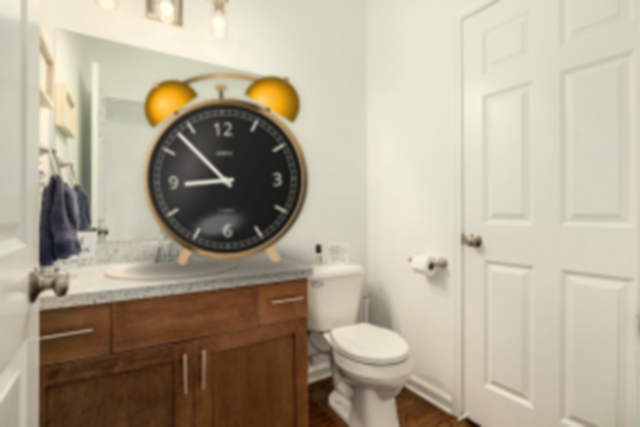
**8:53**
